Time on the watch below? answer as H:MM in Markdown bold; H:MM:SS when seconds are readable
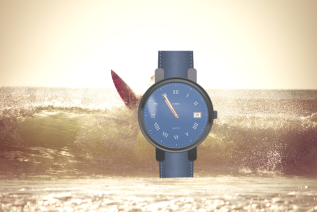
**10:55**
